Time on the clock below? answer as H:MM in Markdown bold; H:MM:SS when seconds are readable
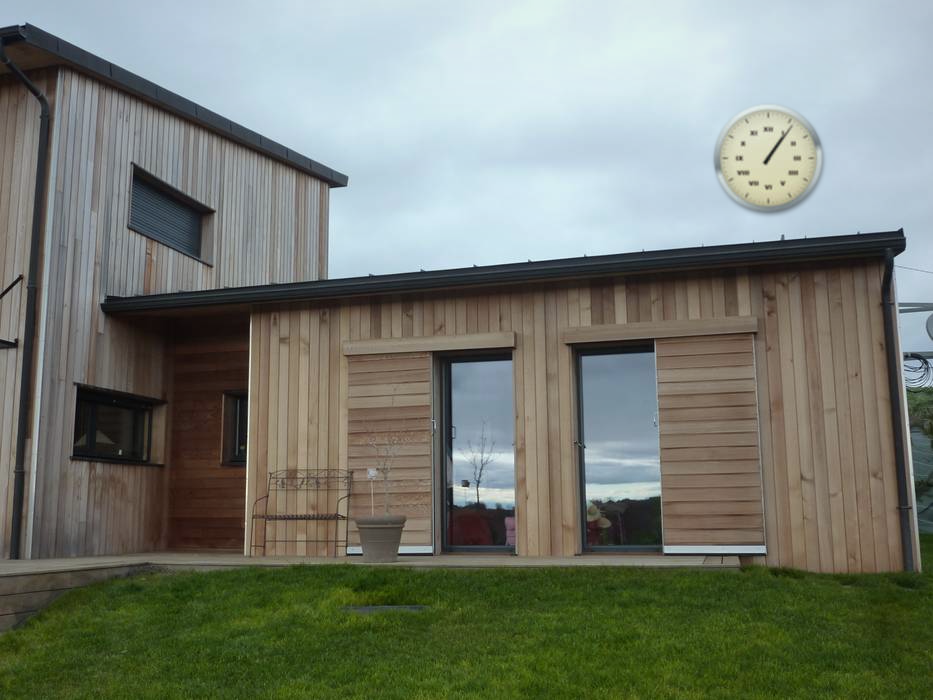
**1:06**
